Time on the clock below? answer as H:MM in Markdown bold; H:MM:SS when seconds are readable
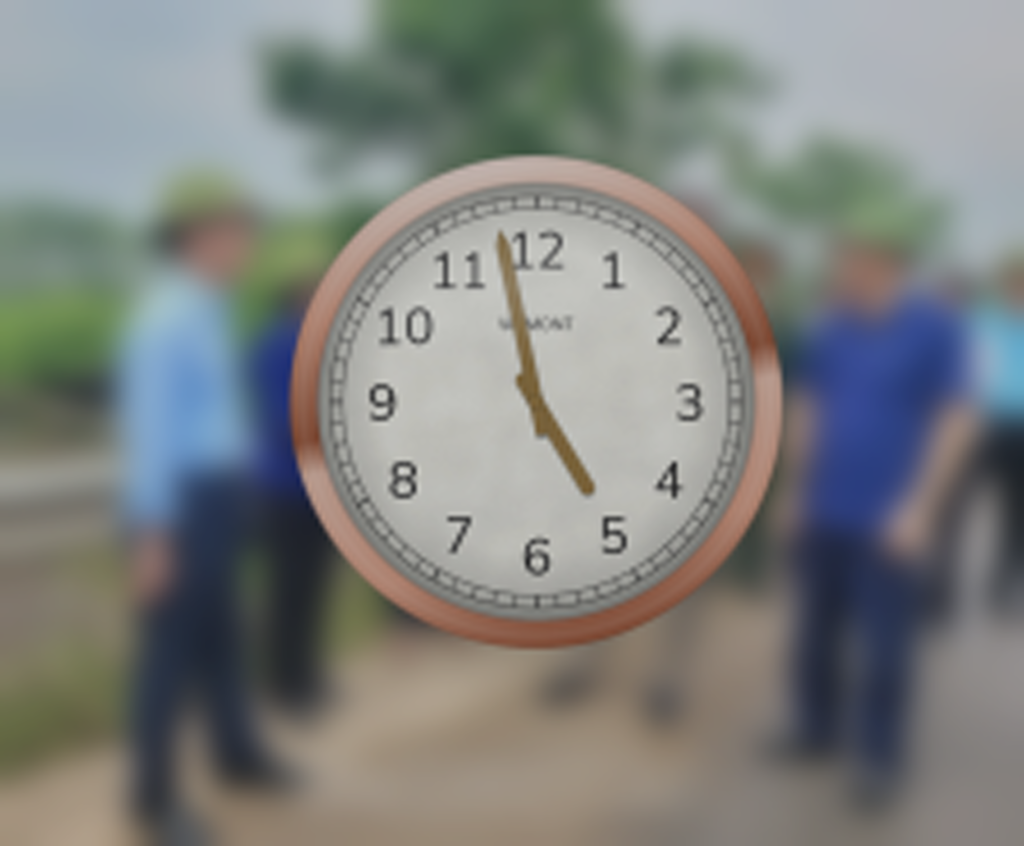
**4:58**
